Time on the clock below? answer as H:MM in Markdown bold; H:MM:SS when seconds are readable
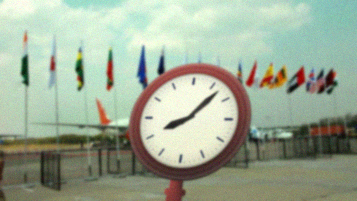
**8:07**
